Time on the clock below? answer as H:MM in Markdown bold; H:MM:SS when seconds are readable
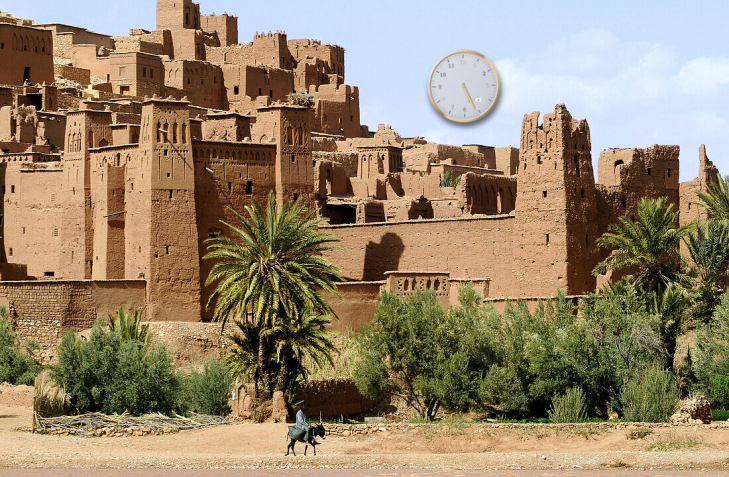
**5:26**
